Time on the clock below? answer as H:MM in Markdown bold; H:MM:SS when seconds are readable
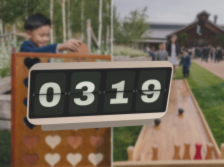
**3:19**
